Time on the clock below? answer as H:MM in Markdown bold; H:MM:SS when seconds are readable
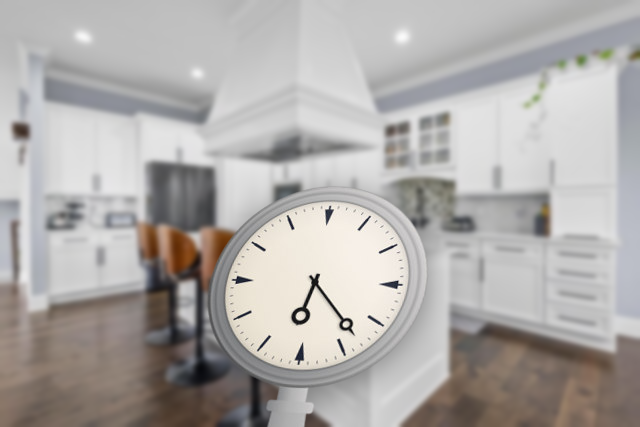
**6:23**
